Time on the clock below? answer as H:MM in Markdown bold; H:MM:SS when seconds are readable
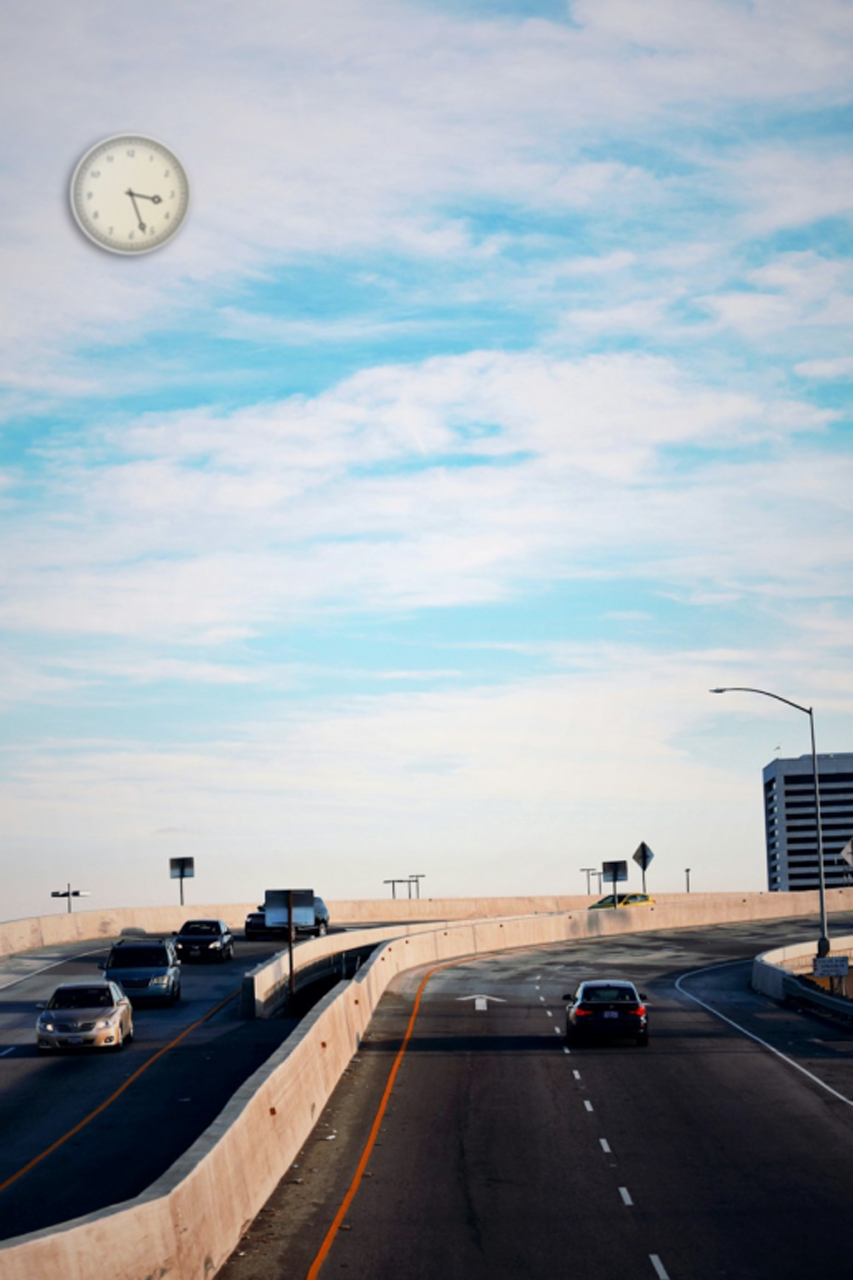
**3:27**
